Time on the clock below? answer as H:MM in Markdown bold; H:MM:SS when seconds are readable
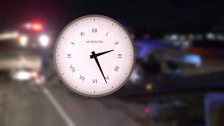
**2:26**
